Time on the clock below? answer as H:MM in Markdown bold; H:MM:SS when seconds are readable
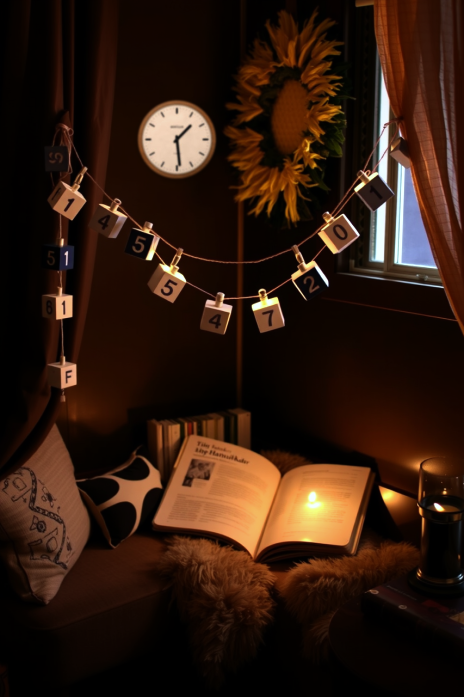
**1:29**
